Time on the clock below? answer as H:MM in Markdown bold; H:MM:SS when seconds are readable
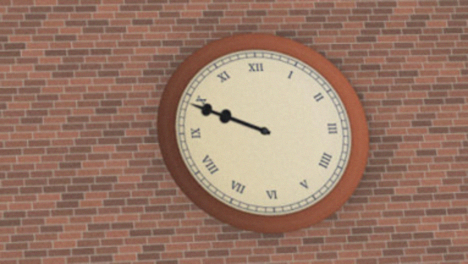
**9:49**
